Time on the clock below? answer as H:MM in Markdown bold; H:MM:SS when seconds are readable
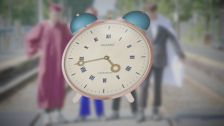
**4:43**
